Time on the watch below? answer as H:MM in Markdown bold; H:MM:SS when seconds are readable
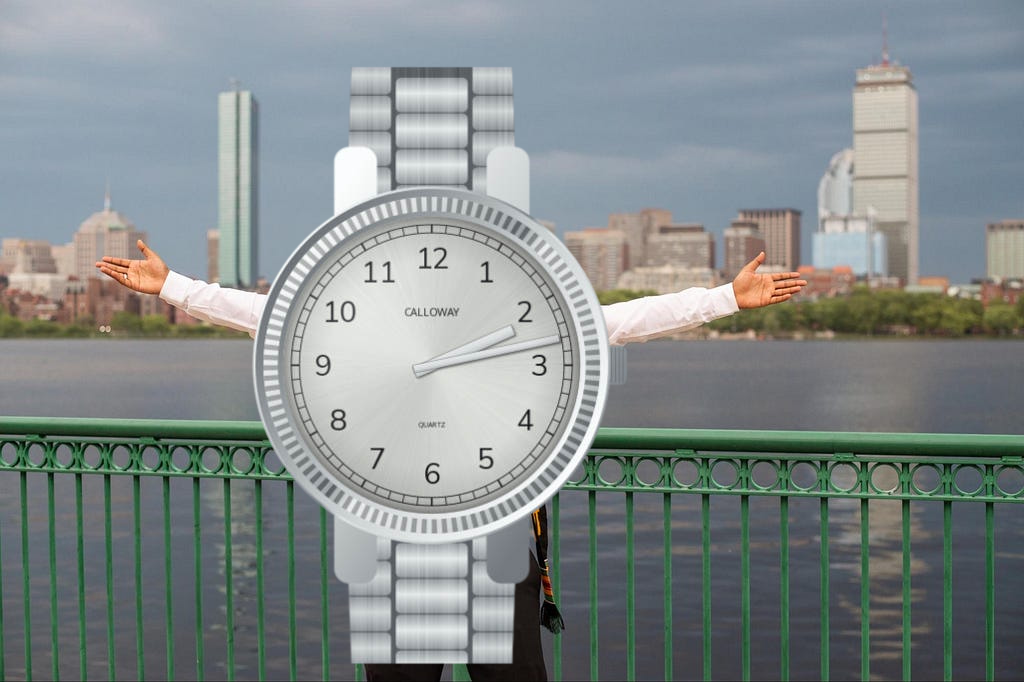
**2:13**
